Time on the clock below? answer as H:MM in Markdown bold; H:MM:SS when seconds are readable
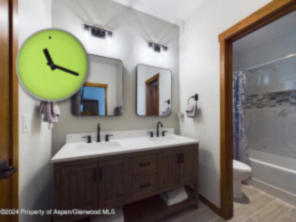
**11:19**
